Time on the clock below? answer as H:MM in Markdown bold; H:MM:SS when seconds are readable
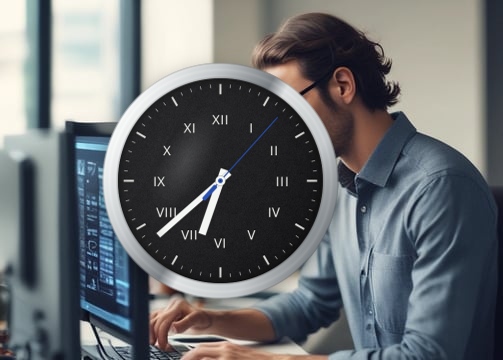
**6:38:07**
